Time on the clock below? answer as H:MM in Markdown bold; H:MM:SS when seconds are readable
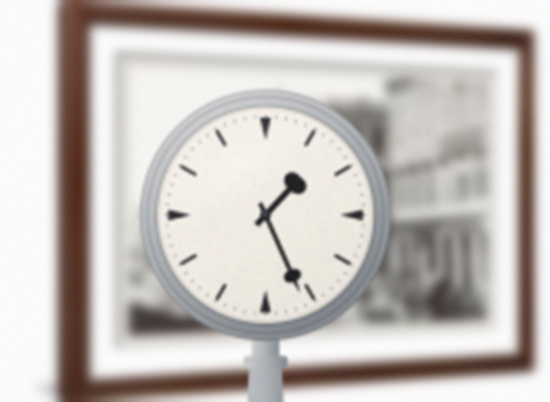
**1:26**
